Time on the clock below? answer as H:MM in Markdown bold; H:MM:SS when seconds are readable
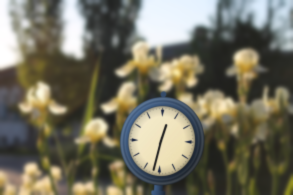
**12:32**
